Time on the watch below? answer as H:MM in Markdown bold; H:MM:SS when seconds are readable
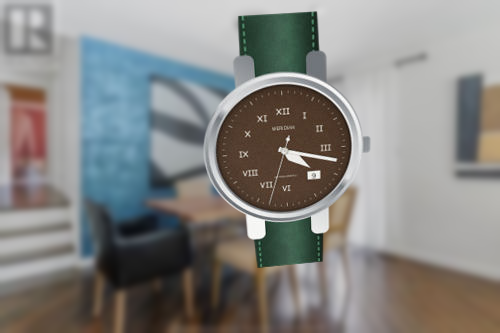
**4:17:33**
